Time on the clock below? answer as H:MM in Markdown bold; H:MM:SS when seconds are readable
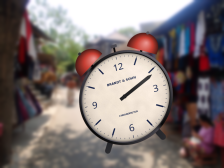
**2:11**
